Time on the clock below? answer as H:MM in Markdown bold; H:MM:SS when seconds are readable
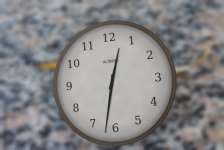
**12:32**
